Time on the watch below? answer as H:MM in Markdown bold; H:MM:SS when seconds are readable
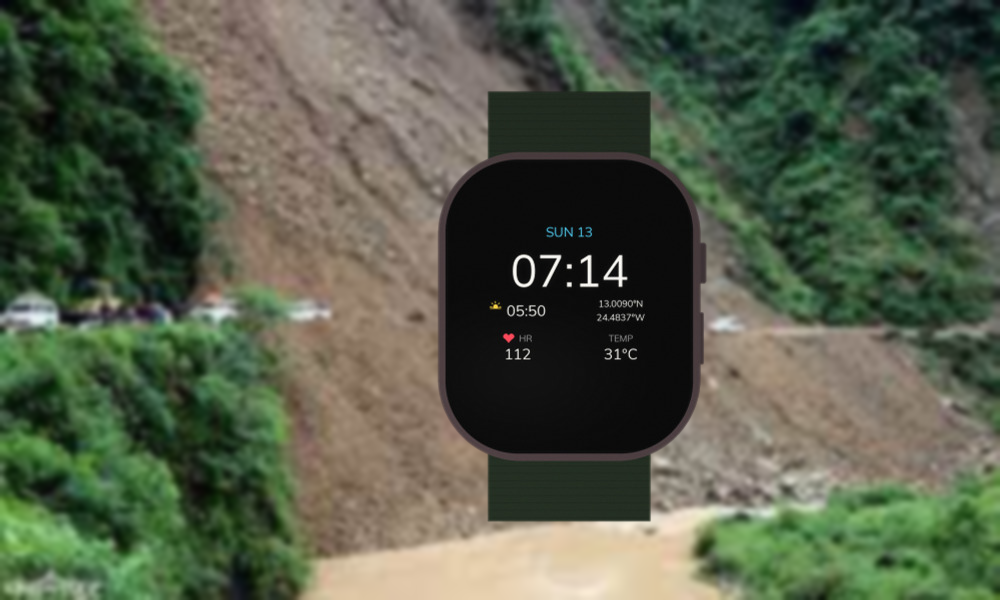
**7:14**
